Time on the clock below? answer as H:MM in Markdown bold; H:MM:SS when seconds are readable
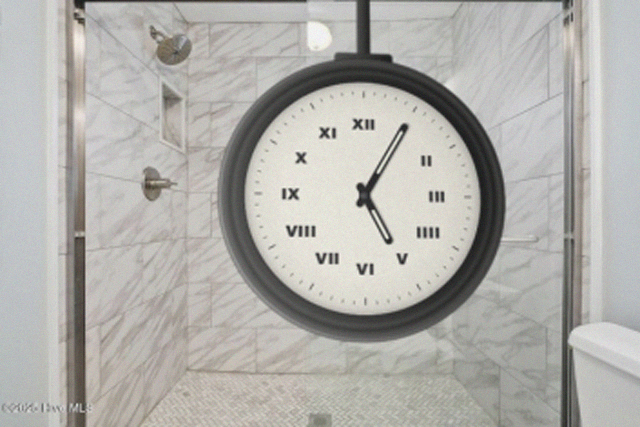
**5:05**
